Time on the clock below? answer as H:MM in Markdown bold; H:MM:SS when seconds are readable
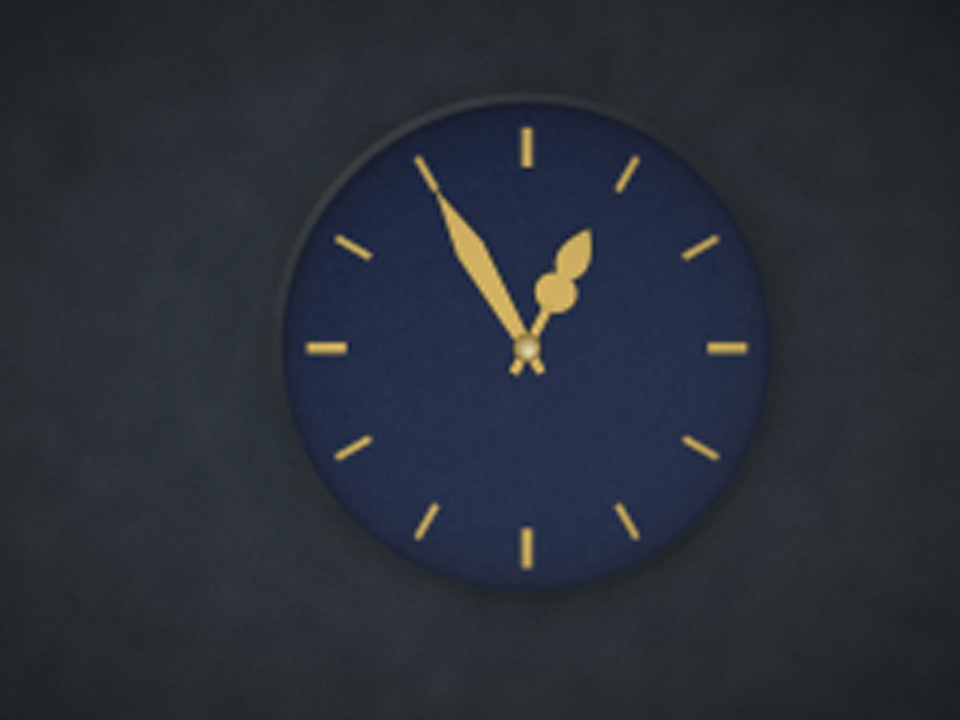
**12:55**
